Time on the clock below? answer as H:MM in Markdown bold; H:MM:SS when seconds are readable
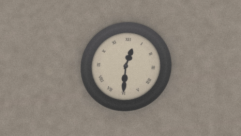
**12:30**
